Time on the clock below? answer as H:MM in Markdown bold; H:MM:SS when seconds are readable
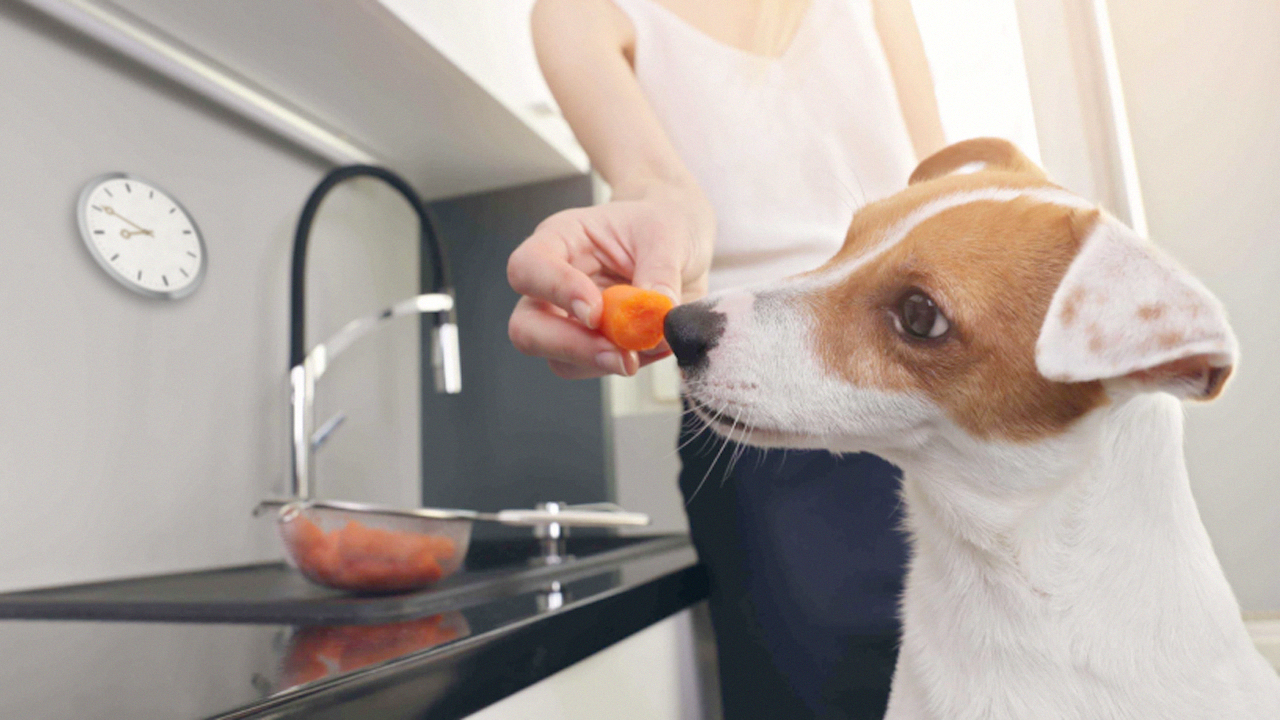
**8:51**
